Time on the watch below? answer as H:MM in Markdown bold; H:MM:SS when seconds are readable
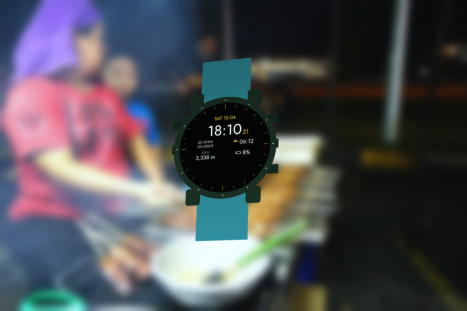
**18:10**
